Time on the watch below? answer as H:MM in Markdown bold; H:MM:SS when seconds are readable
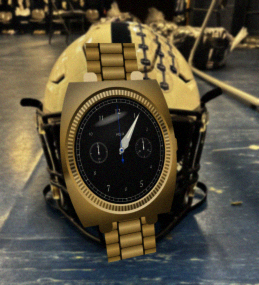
**1:06**
